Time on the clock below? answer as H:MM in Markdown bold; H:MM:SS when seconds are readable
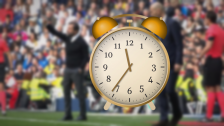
**11:36**
